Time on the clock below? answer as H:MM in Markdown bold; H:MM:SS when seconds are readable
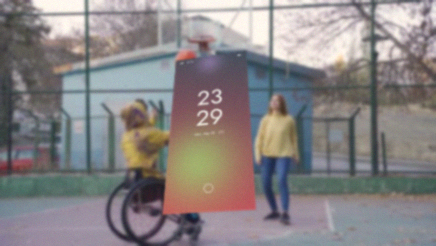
**23:29**
